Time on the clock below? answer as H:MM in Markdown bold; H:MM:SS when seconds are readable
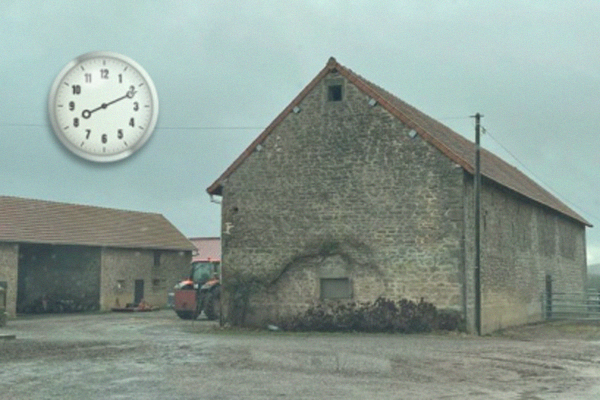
**8:11**
